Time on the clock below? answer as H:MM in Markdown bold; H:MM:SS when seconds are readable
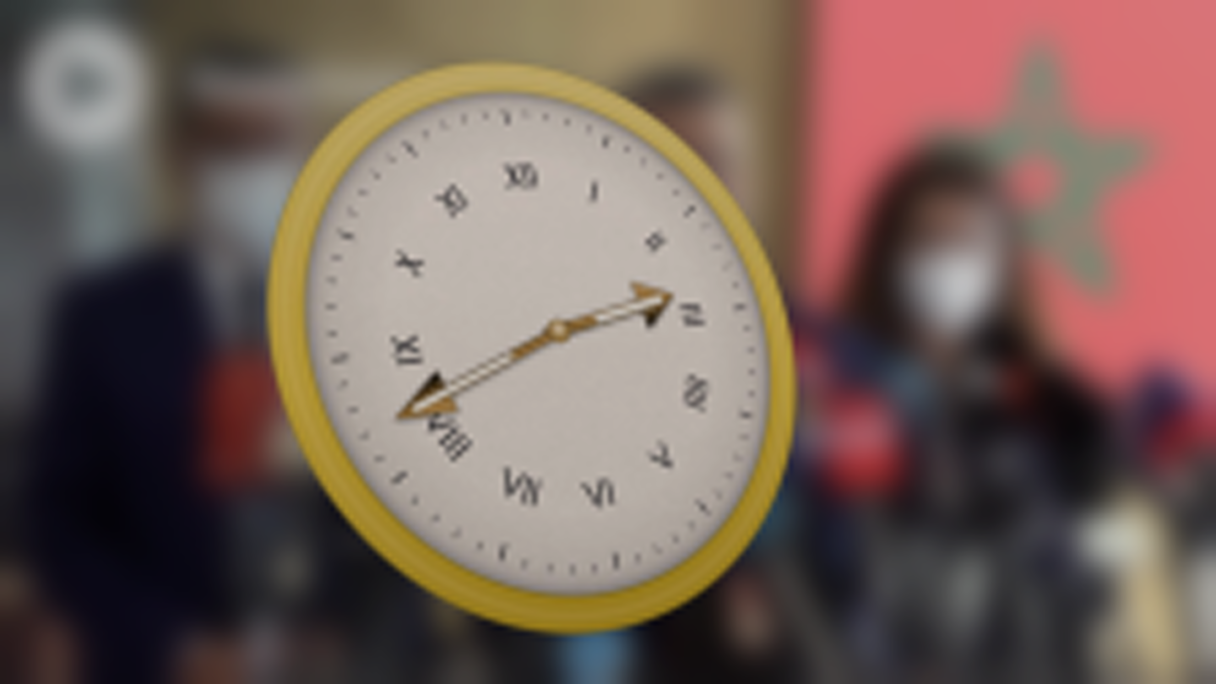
**2:42**
